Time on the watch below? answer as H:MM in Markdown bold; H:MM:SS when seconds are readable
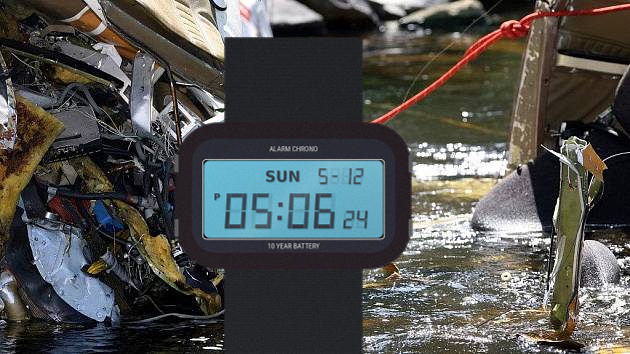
**5:06:24**
